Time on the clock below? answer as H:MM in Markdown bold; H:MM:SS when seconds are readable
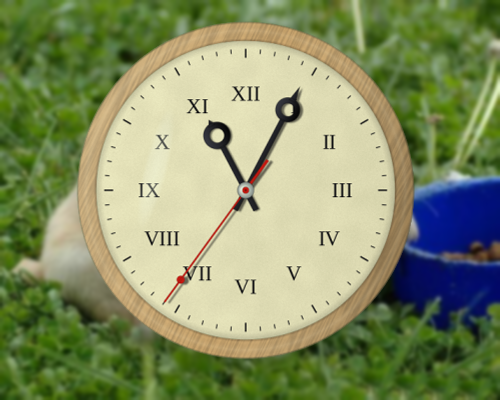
**11:04:36**
